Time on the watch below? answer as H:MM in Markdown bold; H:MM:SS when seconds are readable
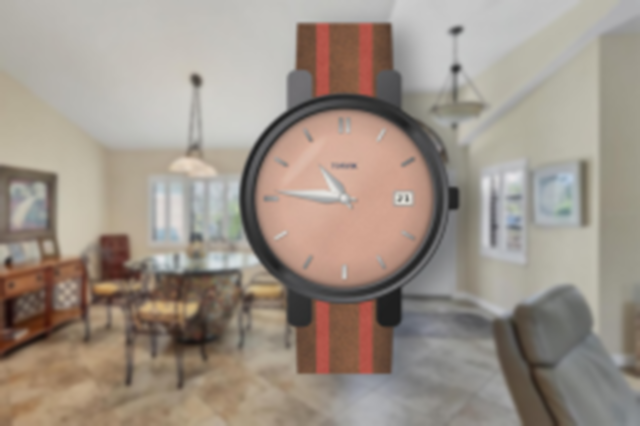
**10:46**
